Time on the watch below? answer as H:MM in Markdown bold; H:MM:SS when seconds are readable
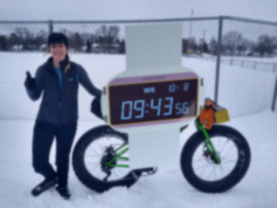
**9:43:56**
